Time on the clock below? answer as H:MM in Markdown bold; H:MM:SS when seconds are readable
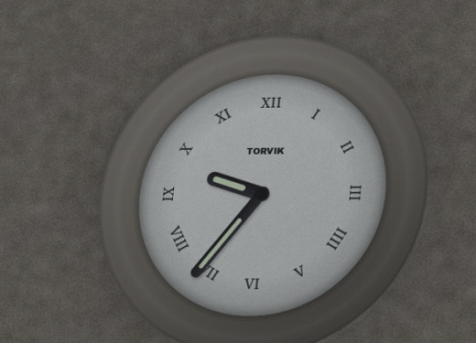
**9:36**
